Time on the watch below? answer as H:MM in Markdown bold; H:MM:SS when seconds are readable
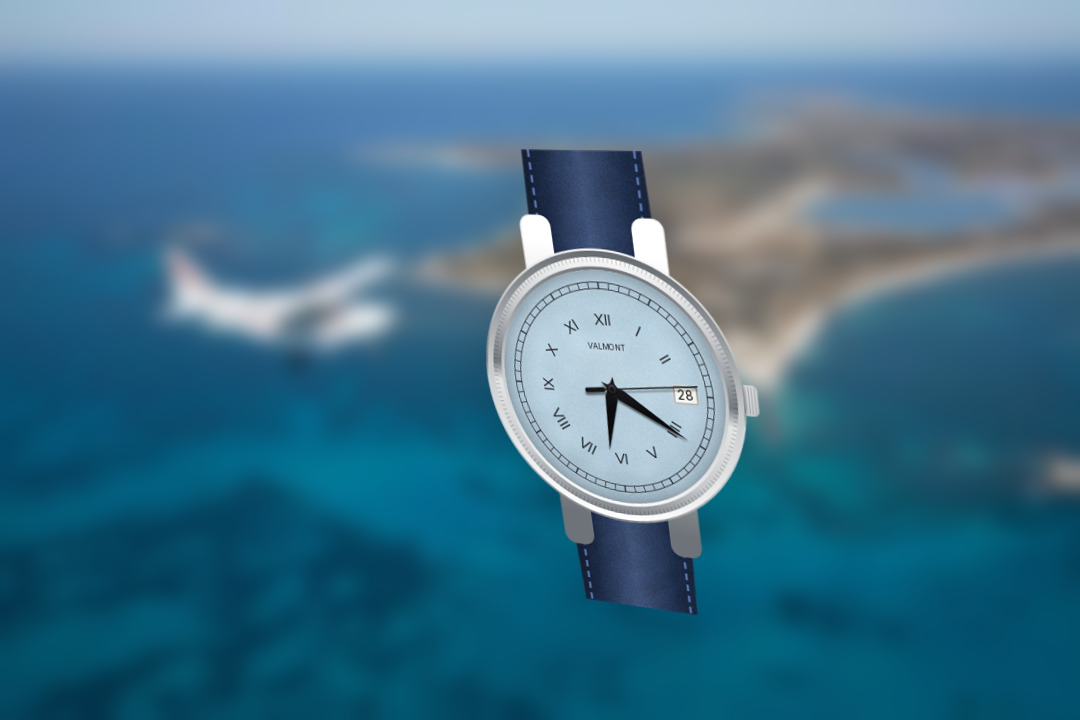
**6:20:14**
